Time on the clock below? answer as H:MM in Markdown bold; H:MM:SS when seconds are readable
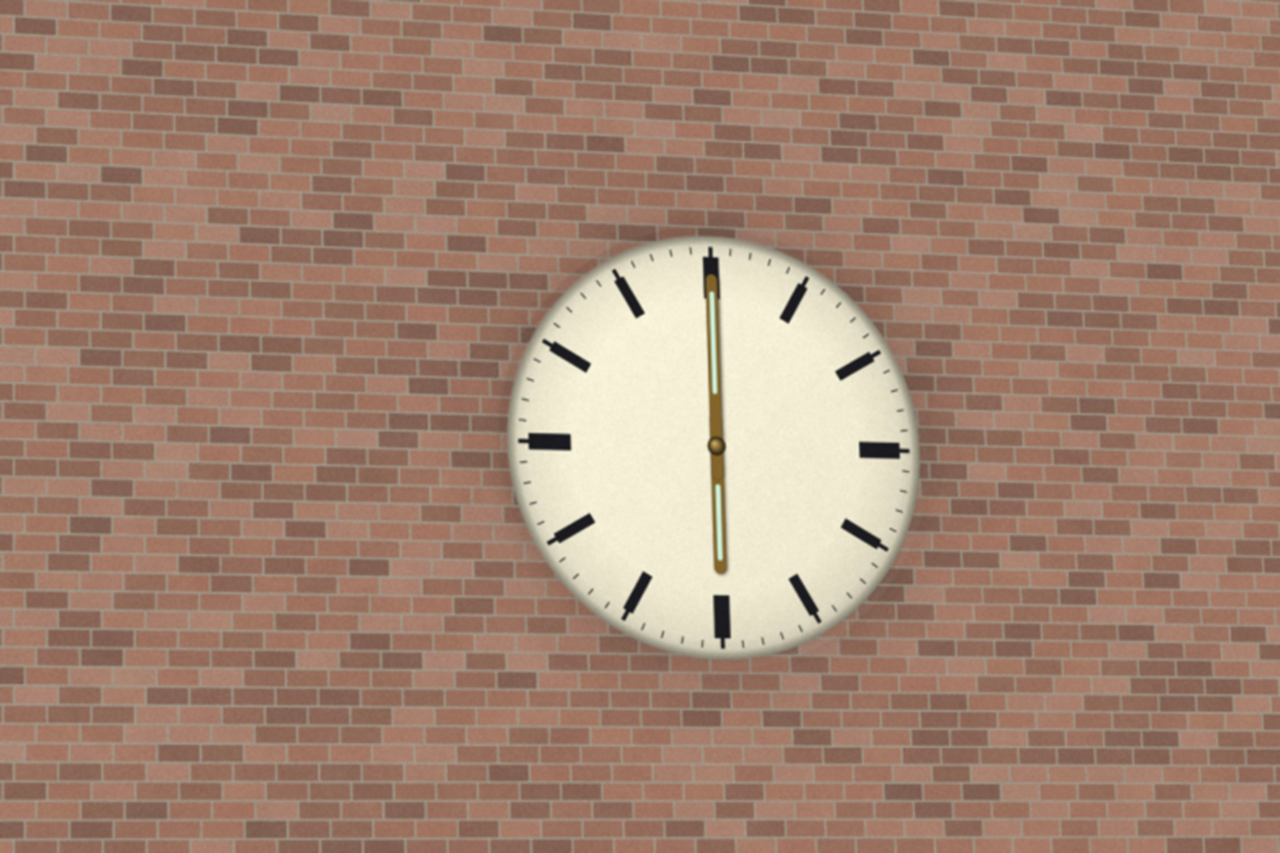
**6:00**
